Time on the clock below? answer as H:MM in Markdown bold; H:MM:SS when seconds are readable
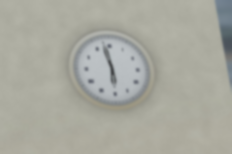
**5:58**
